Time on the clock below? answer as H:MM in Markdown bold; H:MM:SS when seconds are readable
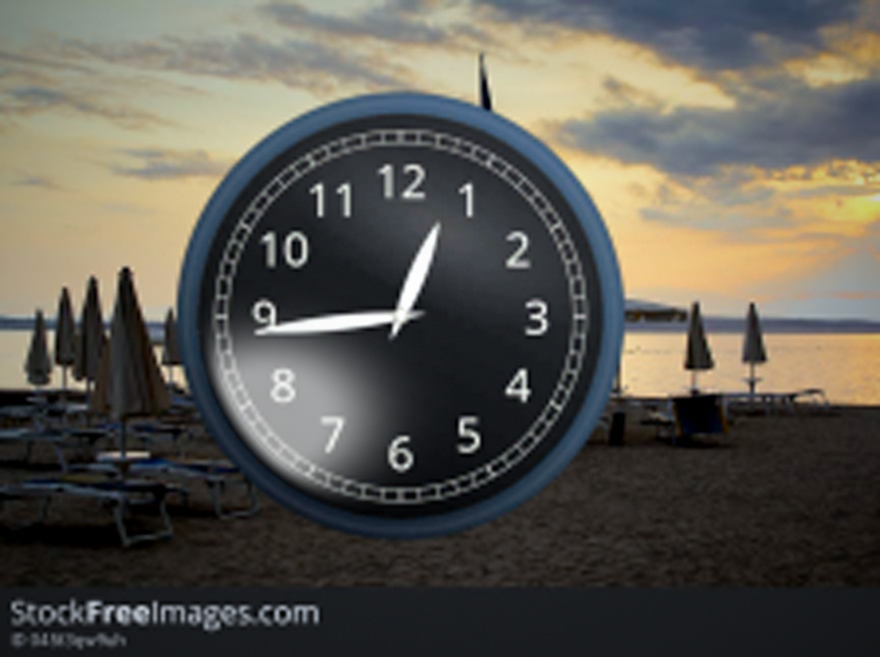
**12:44**
